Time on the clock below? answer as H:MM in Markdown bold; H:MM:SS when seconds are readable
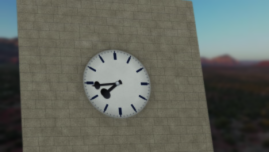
**7:44**
